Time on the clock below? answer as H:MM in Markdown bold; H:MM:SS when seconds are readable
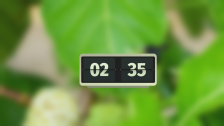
**2:35**
